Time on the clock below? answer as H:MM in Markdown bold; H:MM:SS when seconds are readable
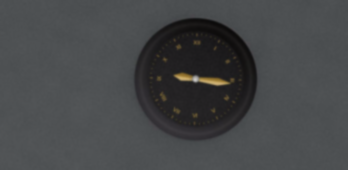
**9:16**
